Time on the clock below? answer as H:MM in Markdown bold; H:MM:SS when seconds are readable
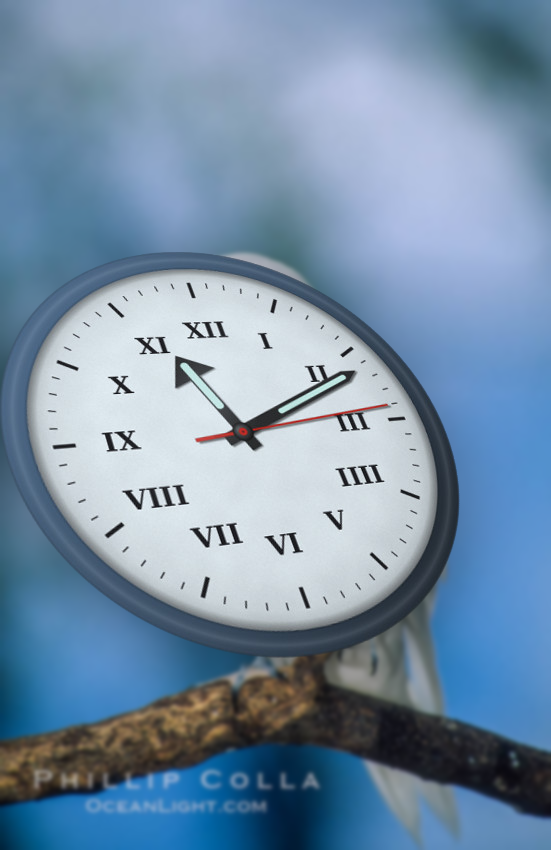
**11:11:14**
